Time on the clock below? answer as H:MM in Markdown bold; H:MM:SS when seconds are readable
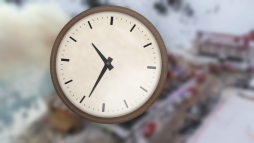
**10:34**
